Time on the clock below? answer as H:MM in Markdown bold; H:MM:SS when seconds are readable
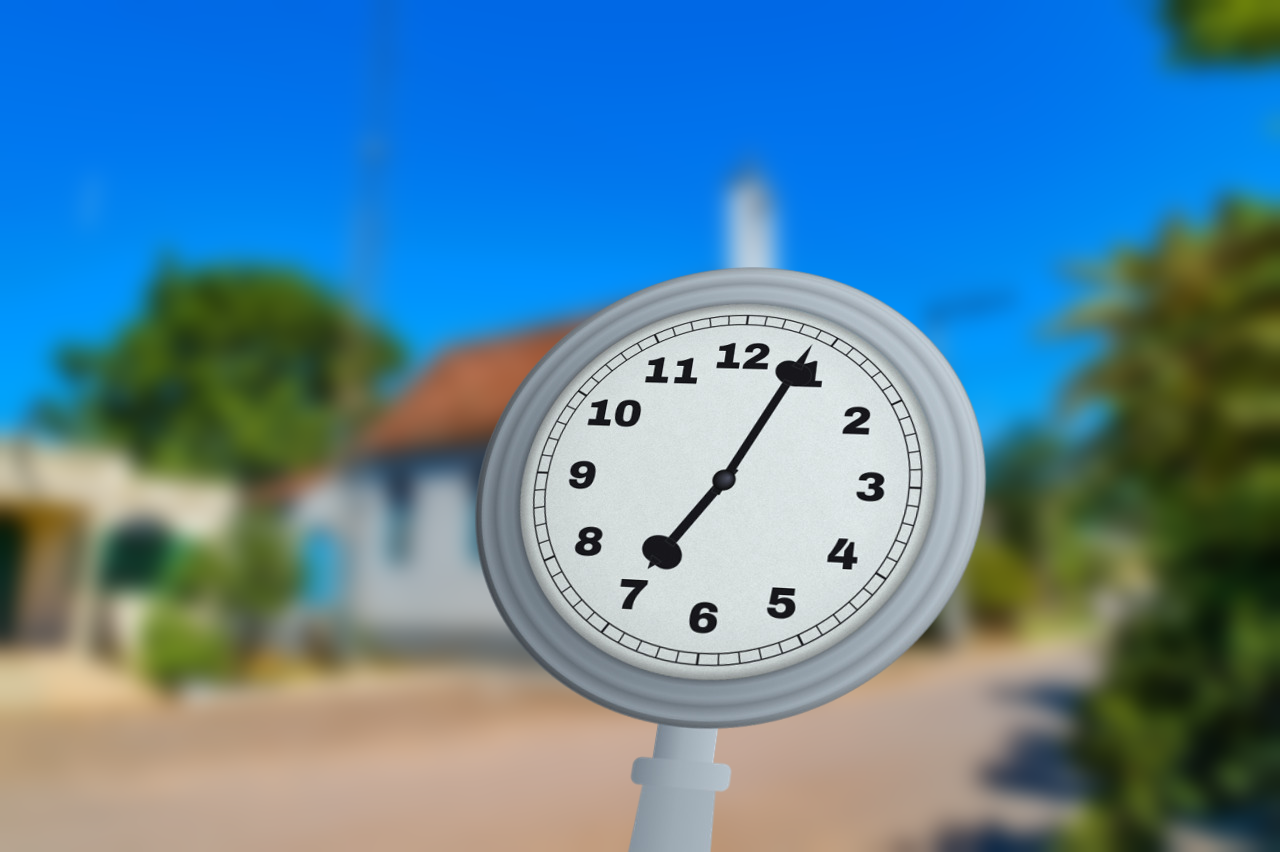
**7:04**
